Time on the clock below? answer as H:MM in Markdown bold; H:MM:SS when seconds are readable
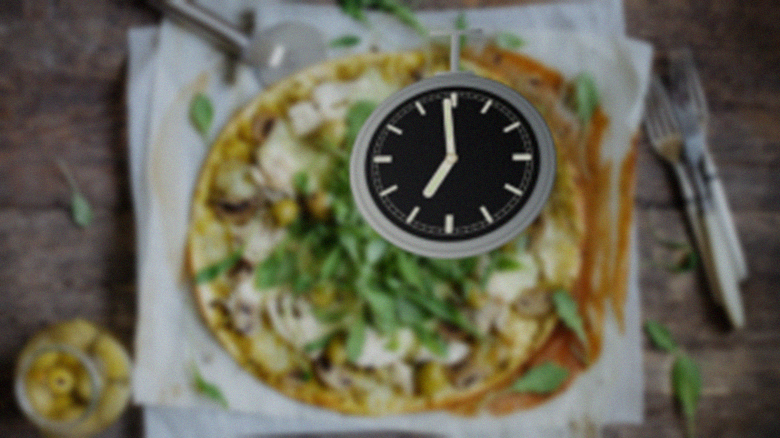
**6:59**
